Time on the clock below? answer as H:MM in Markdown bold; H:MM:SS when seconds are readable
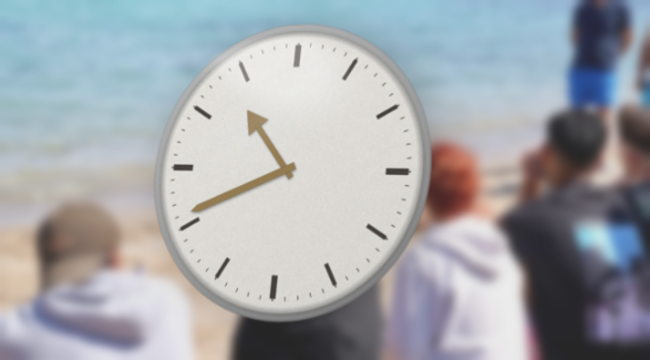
**10:41**
